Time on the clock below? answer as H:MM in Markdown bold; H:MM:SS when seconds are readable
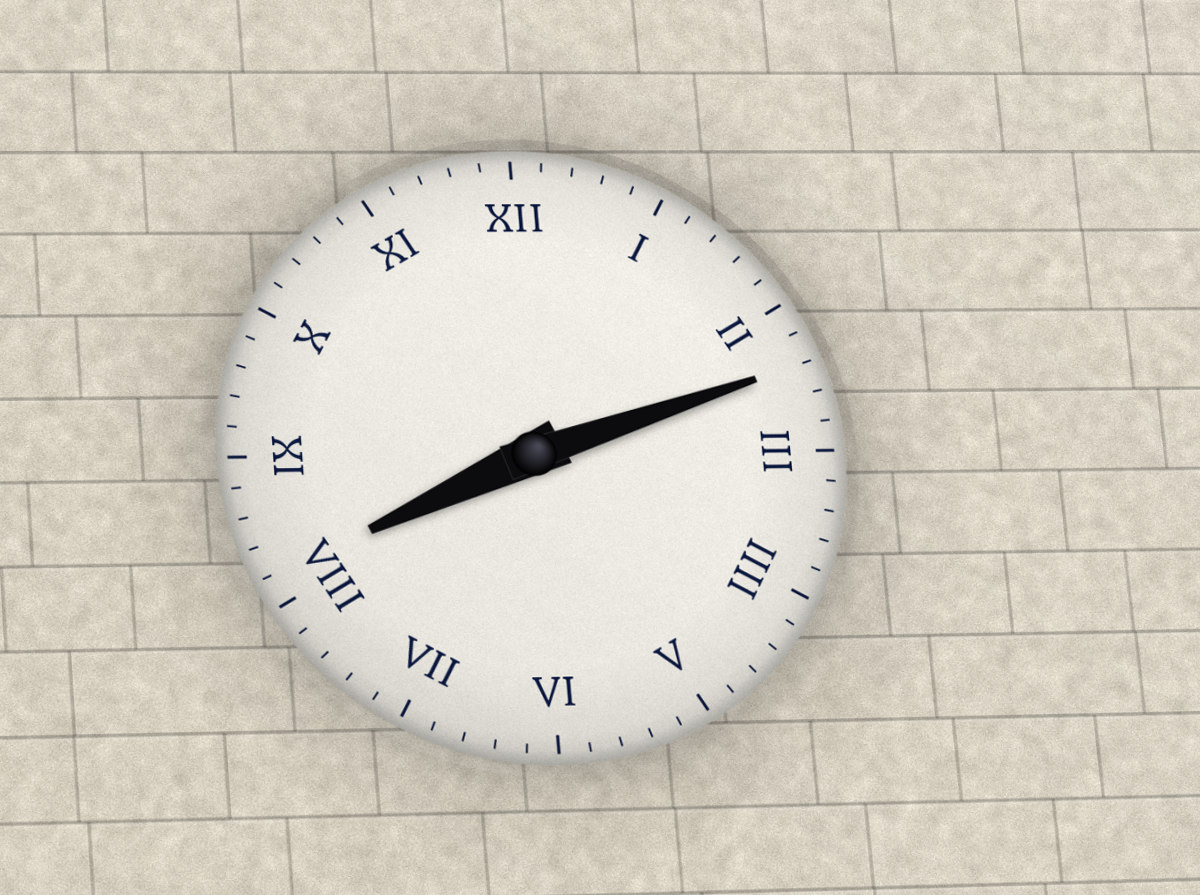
**8:12**
